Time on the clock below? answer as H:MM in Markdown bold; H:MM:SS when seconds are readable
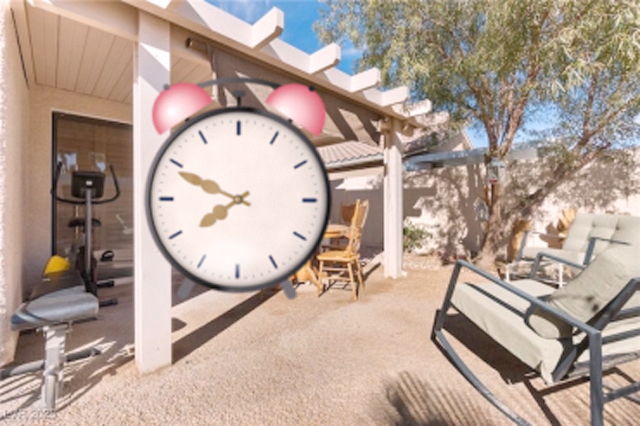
**7:49**
